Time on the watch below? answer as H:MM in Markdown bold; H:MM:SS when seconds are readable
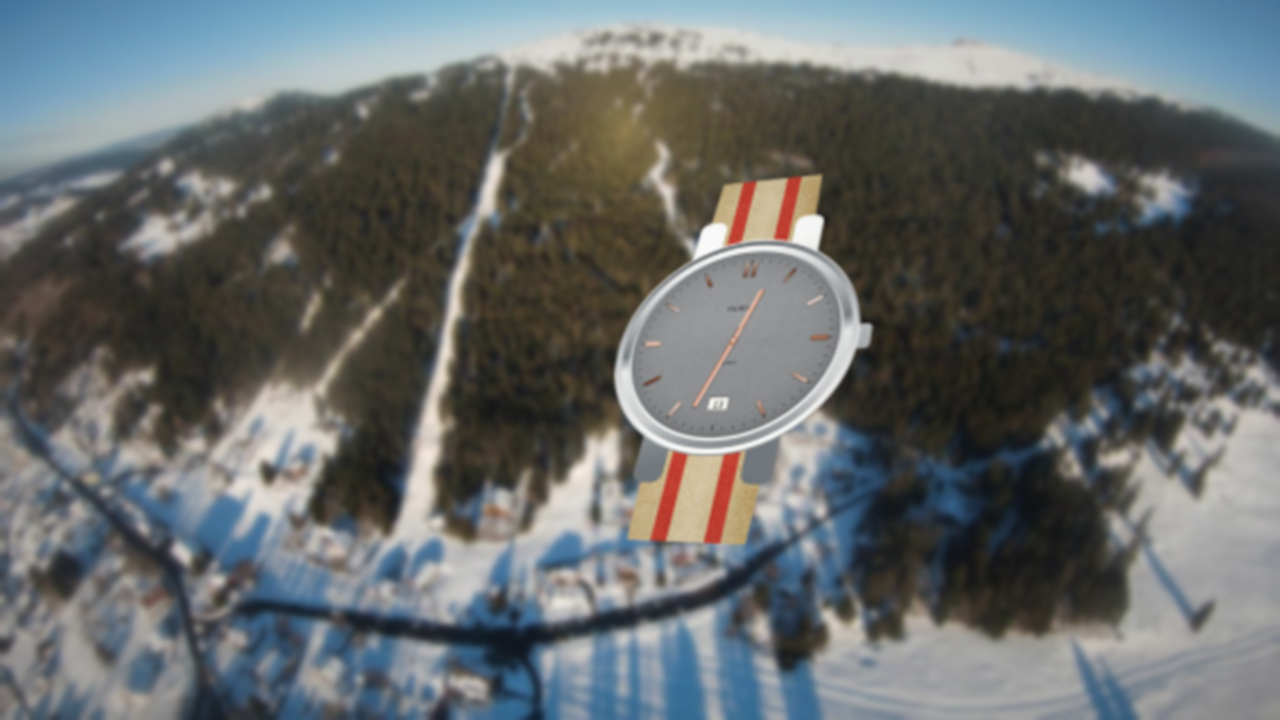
**12:33**
